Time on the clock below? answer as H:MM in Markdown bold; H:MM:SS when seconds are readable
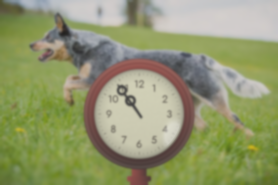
**10:54**
